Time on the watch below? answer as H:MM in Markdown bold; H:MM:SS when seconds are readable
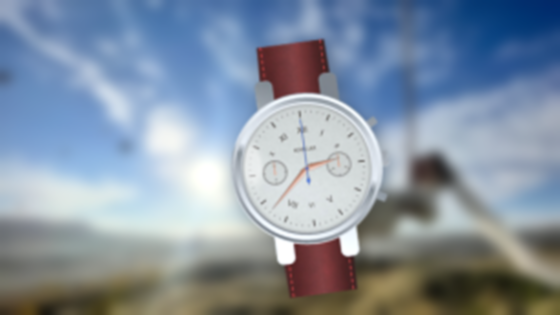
**2:38**
